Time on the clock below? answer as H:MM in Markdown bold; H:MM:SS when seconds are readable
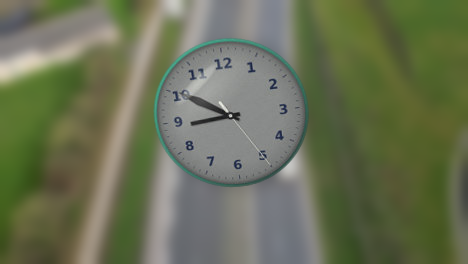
**8:50:25**
